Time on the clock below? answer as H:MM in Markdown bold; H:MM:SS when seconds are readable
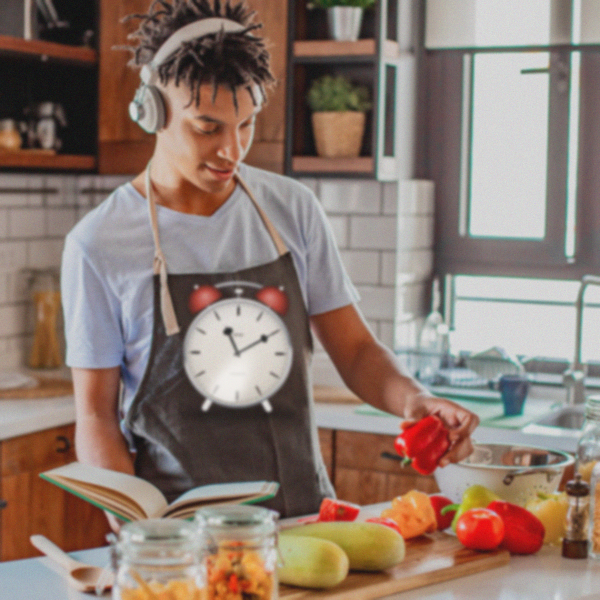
**11:10**
